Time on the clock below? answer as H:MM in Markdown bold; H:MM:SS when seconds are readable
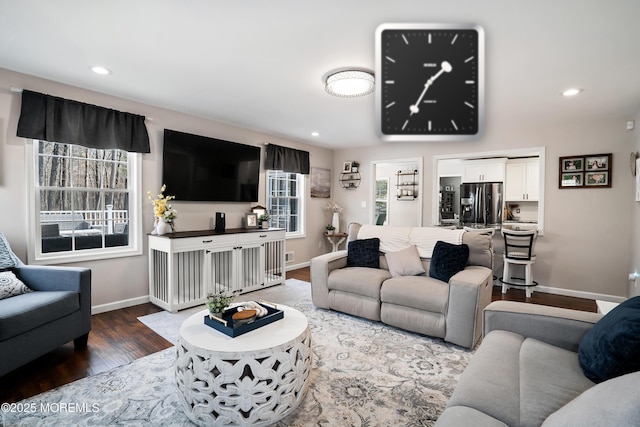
**1:35**
